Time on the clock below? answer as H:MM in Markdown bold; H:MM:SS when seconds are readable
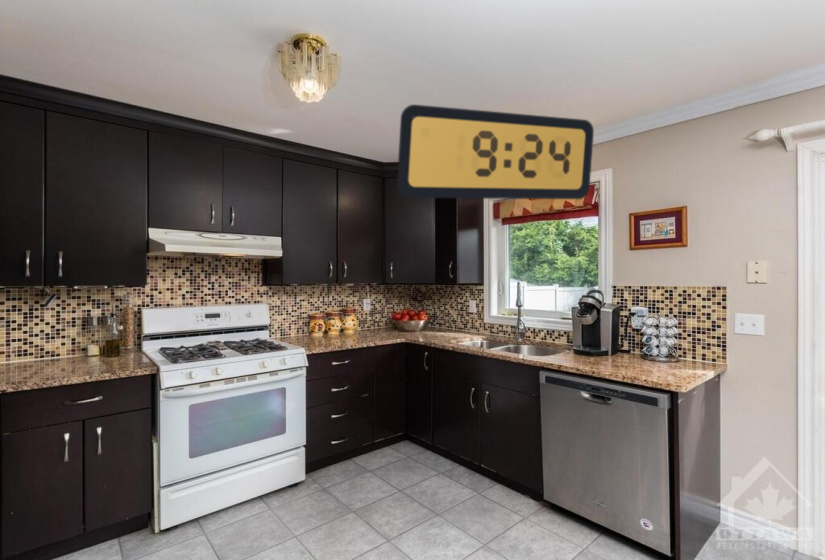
**9:24**
